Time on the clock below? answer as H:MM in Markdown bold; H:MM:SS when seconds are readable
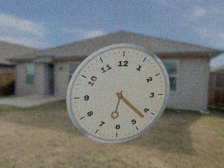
**6:22**
